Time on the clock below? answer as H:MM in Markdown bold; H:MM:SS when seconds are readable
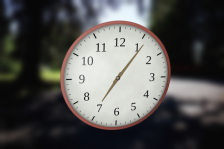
**7:06**
